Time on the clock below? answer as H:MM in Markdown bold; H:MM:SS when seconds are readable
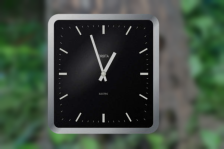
**12:57**
